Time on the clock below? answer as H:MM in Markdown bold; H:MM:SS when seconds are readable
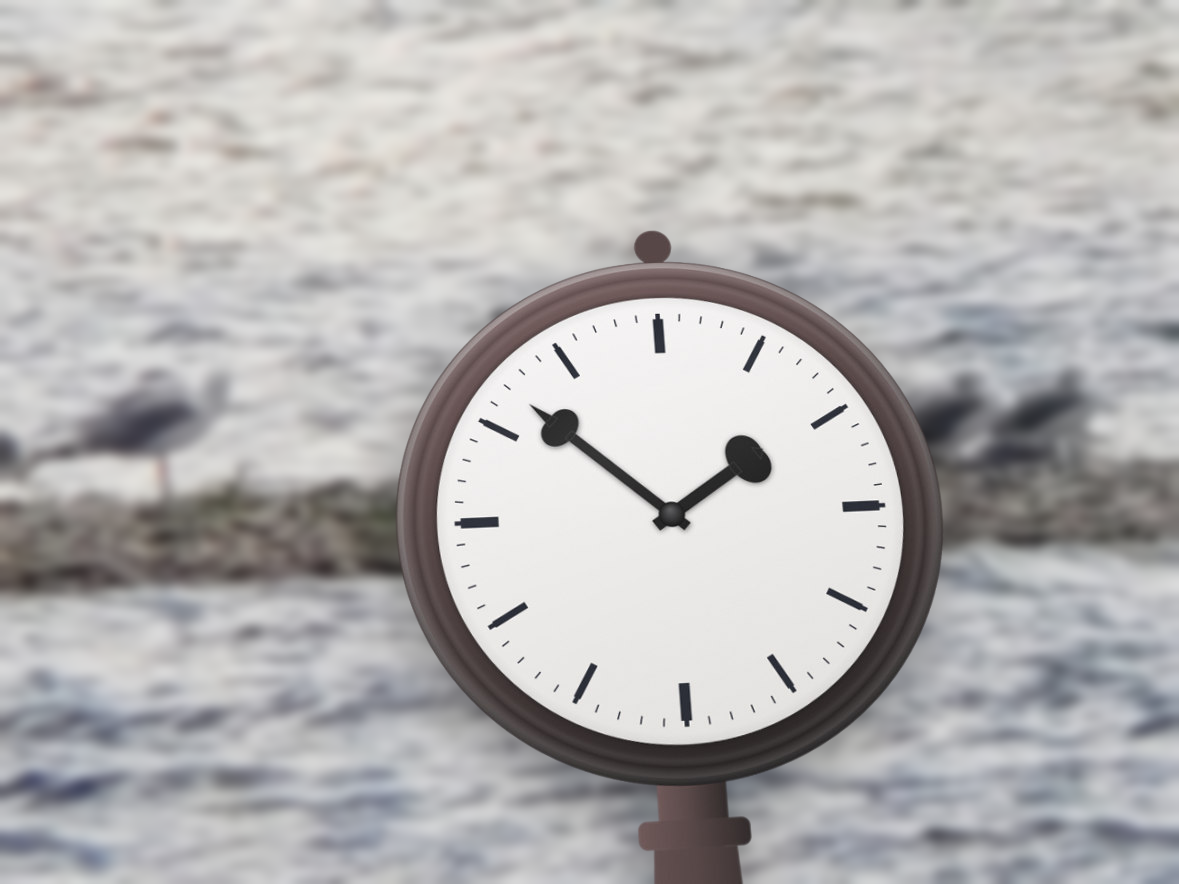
**1:52**
